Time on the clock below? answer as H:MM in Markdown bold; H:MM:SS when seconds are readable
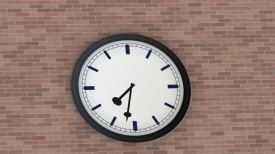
**7:32**
